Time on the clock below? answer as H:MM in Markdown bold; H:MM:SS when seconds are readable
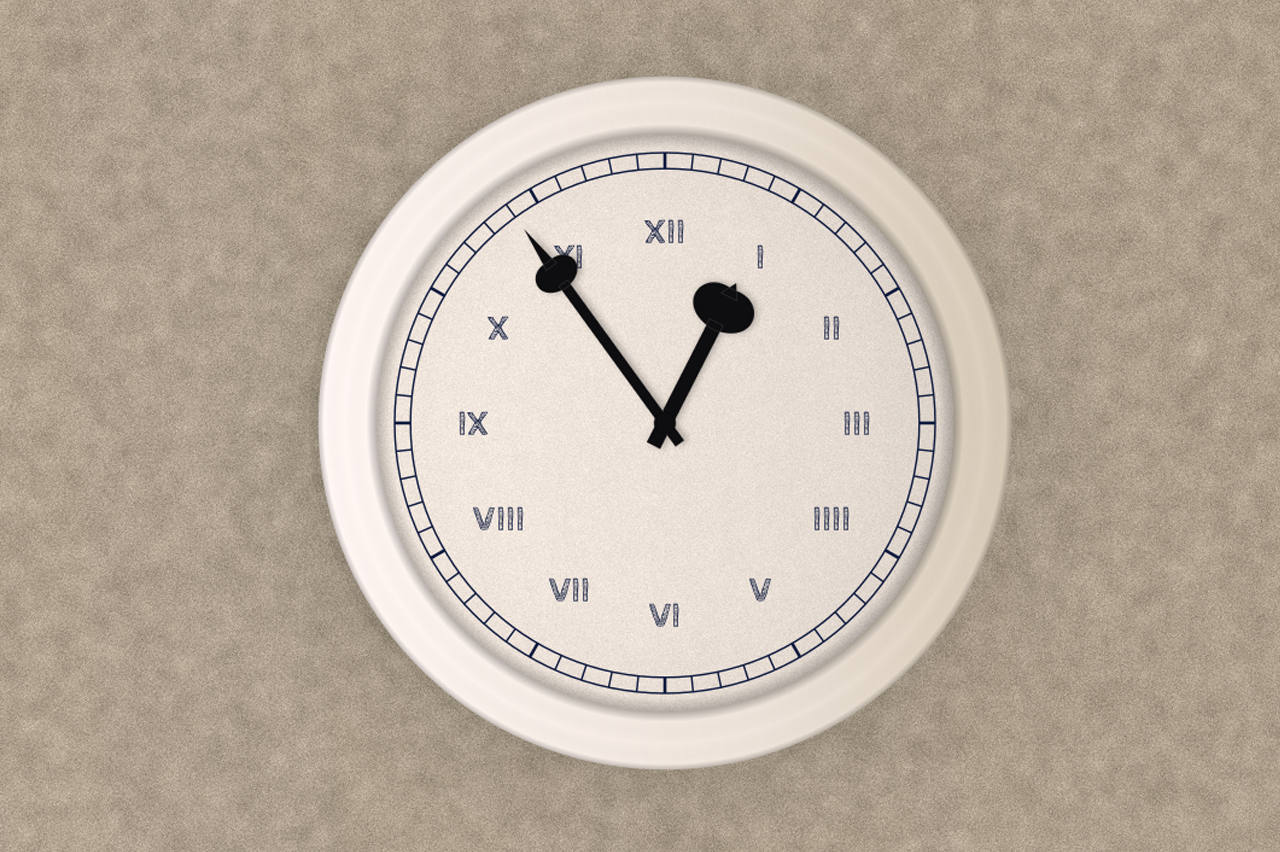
**12:54**
